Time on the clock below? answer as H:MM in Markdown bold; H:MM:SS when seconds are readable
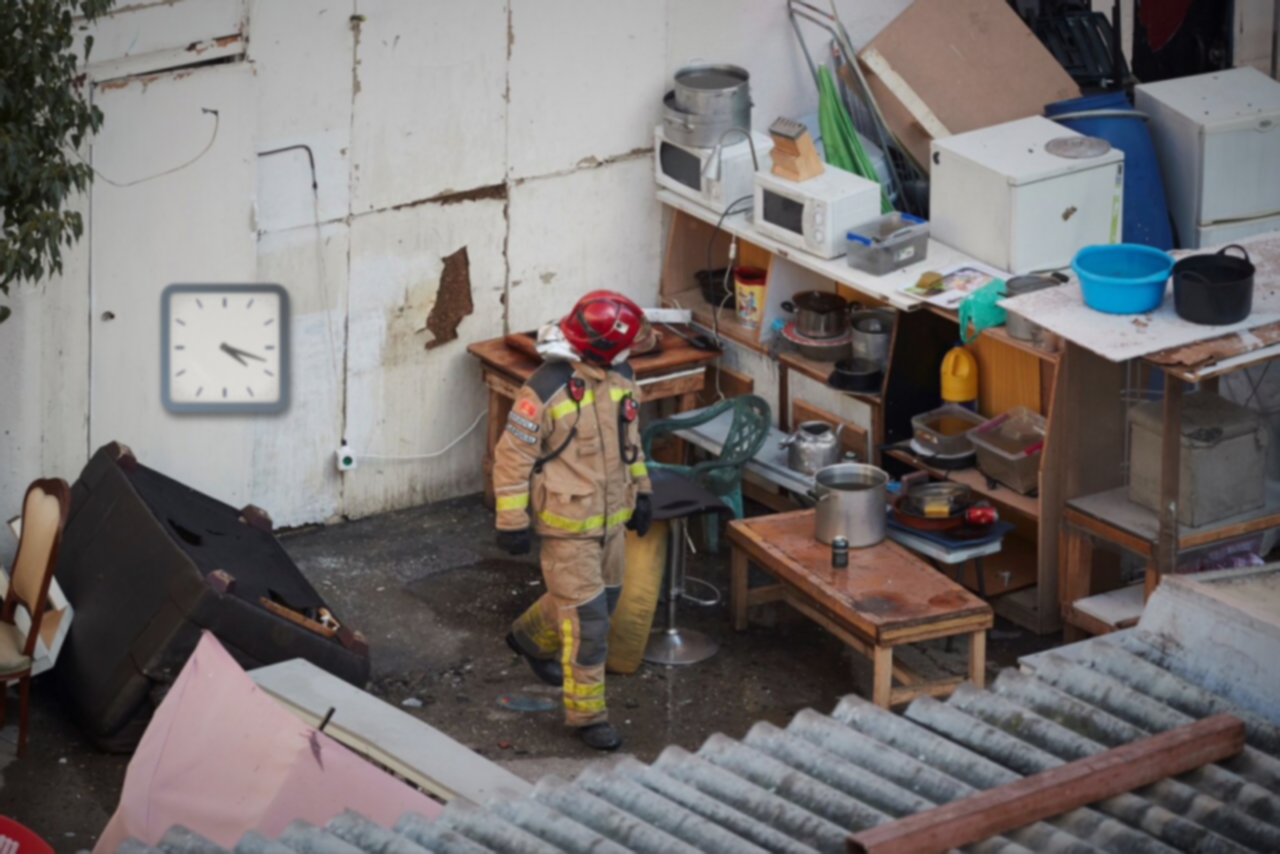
**4:18**
